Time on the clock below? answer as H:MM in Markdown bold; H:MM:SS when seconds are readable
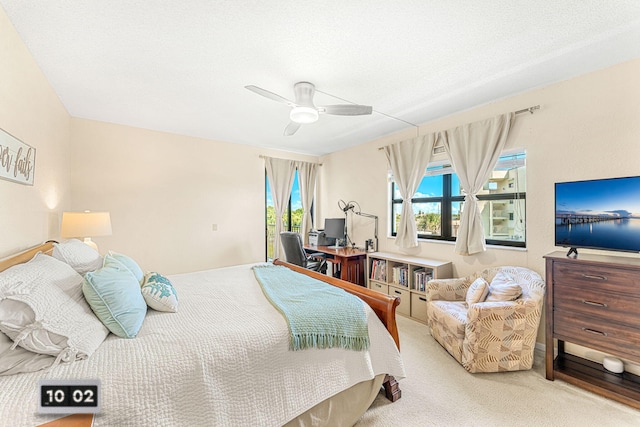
**10:02**
